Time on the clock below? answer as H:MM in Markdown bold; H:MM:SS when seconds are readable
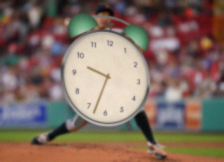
**9:33**
